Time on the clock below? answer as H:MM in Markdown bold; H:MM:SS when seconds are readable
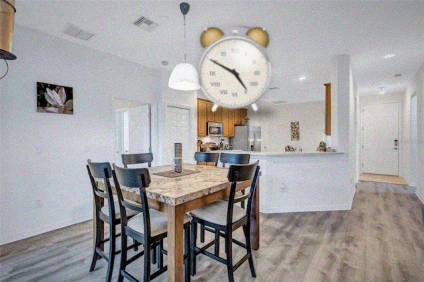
**4:50**
